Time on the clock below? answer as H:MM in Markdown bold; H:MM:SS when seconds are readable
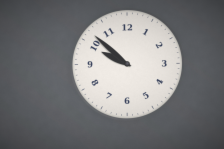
**9:52**
